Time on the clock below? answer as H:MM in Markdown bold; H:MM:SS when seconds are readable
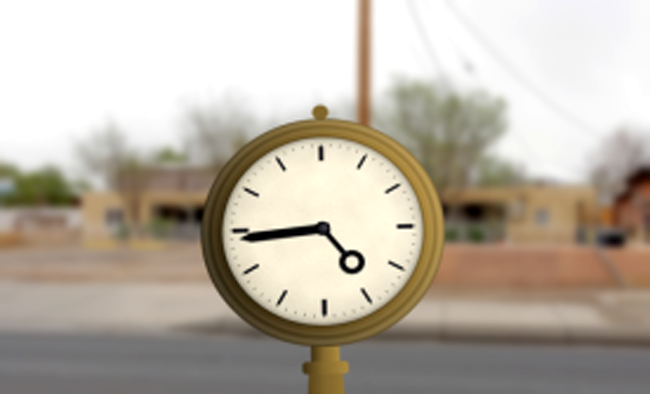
**4:44**
